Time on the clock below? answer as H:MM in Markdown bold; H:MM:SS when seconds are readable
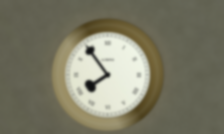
**7:54**
